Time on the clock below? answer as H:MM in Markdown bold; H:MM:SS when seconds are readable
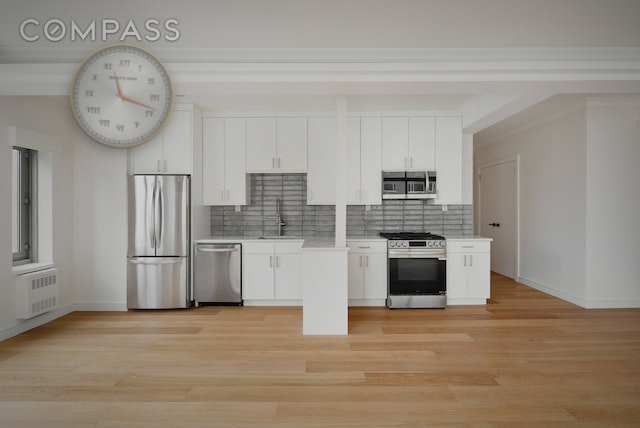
**11:18**
